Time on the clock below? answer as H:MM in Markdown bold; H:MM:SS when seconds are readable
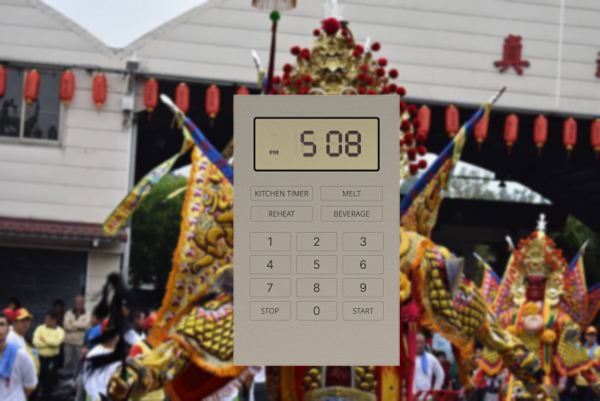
**5:08**
